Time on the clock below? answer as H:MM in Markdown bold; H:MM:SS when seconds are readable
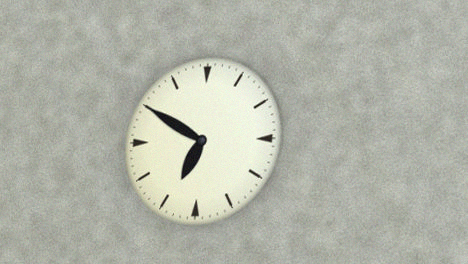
**6:50**
